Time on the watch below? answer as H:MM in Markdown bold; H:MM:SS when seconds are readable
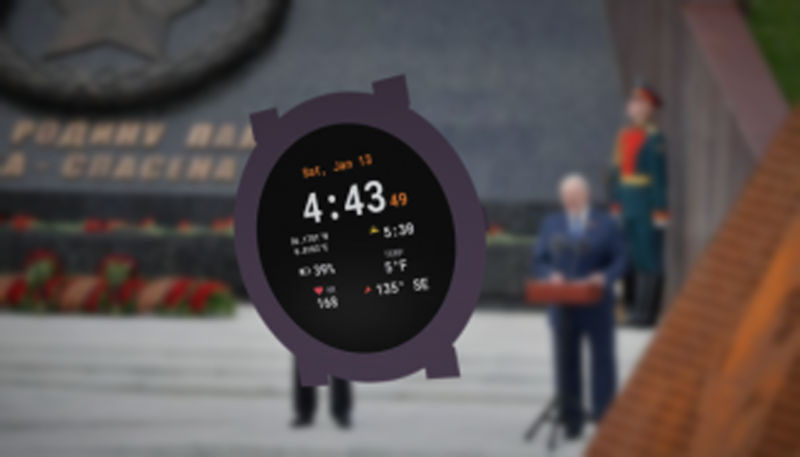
**4:43**
